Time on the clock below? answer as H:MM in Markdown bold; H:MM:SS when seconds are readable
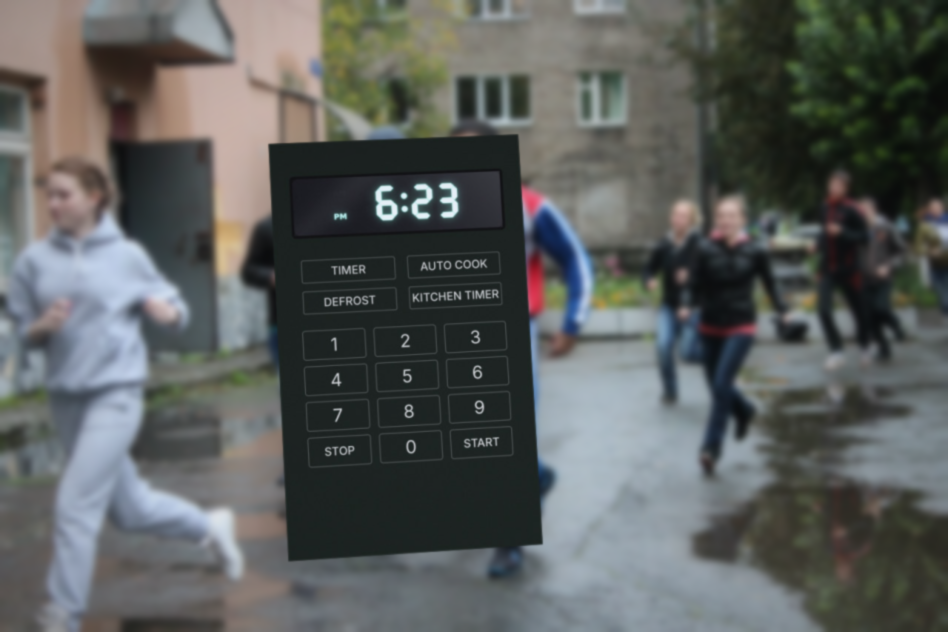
**6:23**
